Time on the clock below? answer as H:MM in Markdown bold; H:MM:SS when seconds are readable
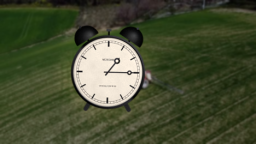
**1:15**
